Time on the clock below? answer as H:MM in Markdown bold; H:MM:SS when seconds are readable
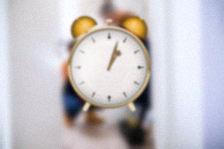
**1:03**
